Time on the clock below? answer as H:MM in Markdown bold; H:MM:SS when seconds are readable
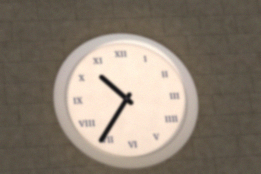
**10:36**
